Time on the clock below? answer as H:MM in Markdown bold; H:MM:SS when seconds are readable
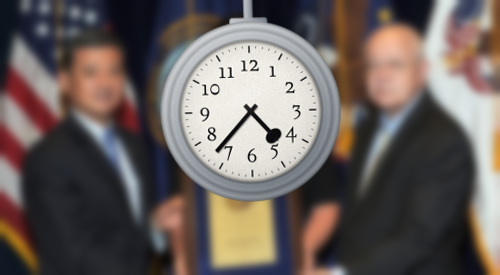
**4:37**
